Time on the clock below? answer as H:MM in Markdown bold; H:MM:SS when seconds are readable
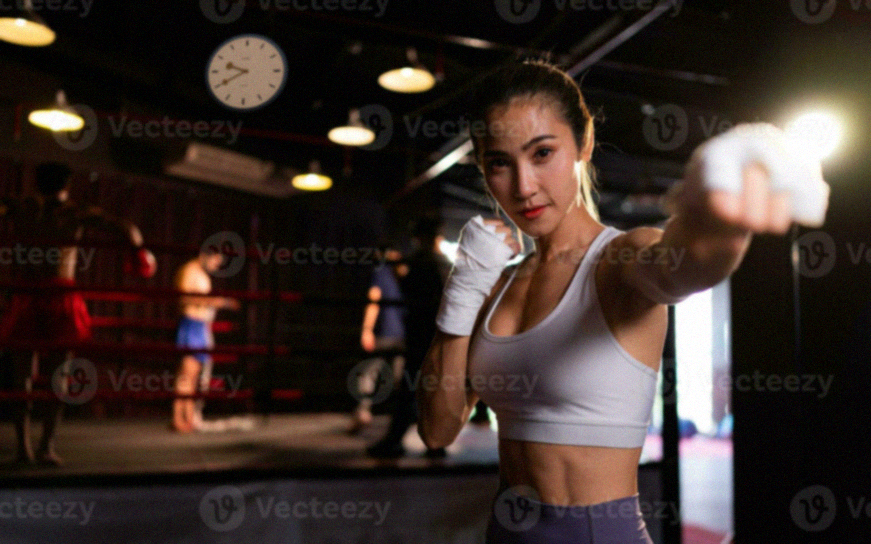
**9:40**
